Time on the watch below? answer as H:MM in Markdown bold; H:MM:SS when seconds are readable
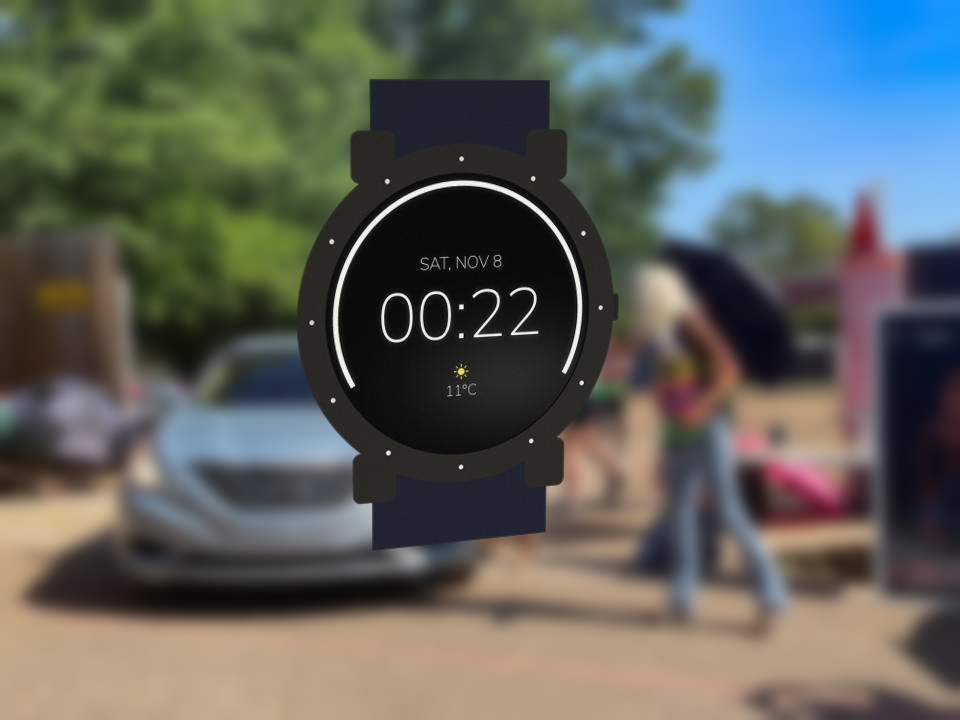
**0:22**
